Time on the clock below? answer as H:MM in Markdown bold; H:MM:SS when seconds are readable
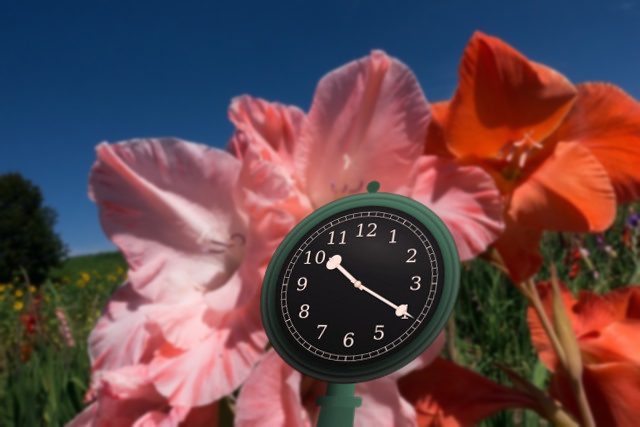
**10:20**
